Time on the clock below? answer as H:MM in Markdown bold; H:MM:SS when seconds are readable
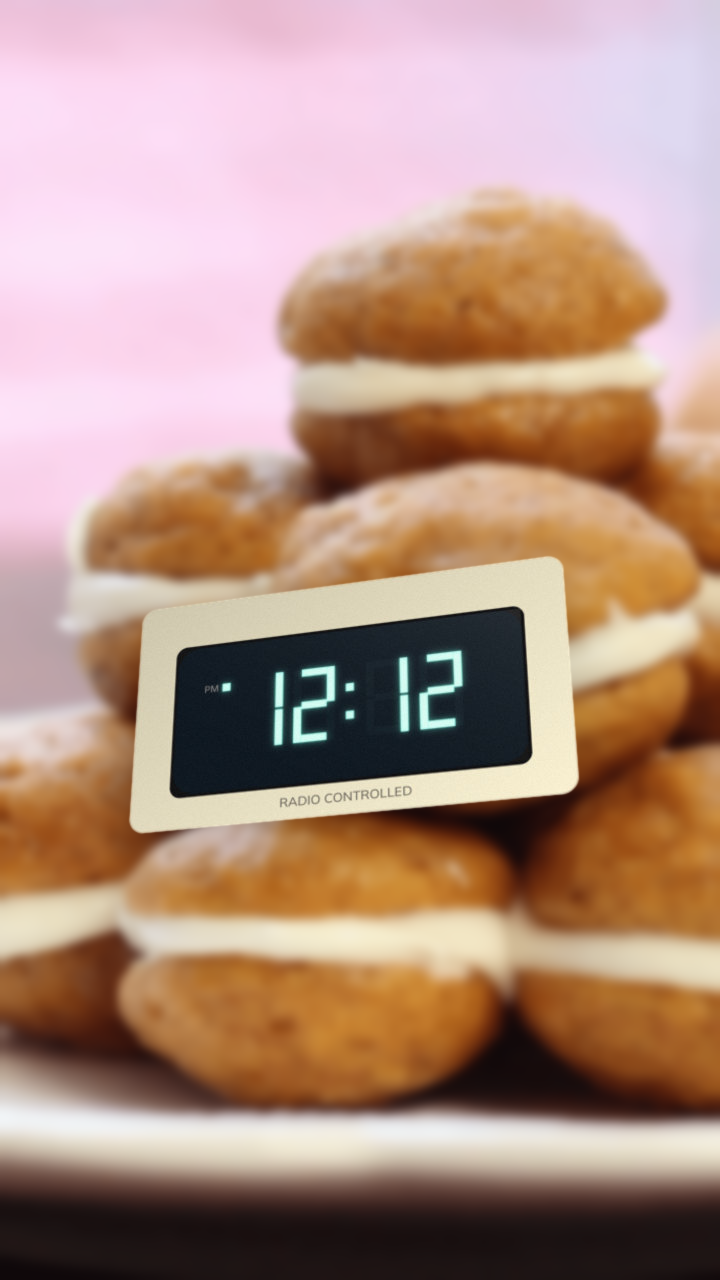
**12:12**
